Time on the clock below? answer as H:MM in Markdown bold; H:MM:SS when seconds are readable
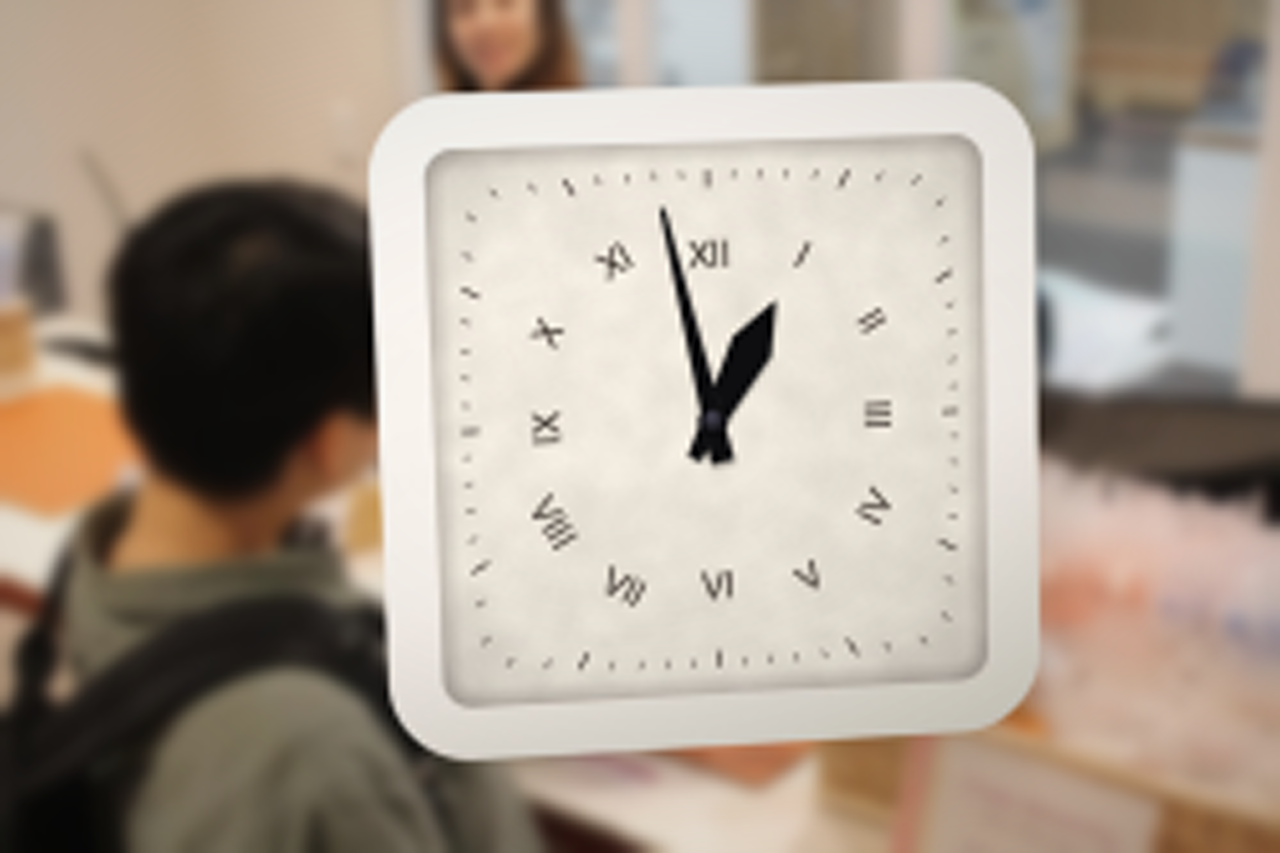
**12:58**
